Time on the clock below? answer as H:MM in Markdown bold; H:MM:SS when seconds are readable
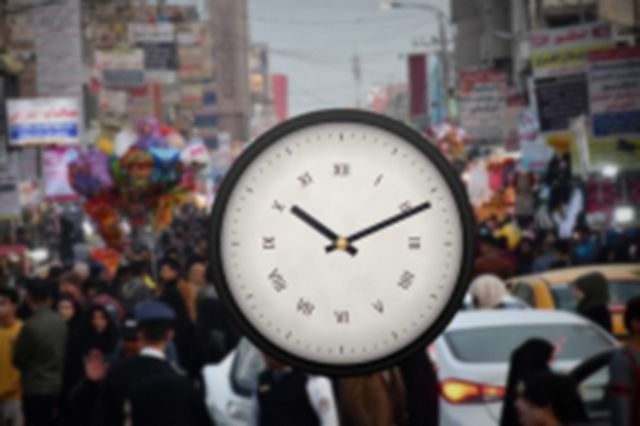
**10:11**
